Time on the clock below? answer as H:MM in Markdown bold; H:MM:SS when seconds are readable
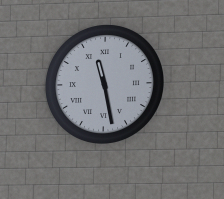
**11:28**
